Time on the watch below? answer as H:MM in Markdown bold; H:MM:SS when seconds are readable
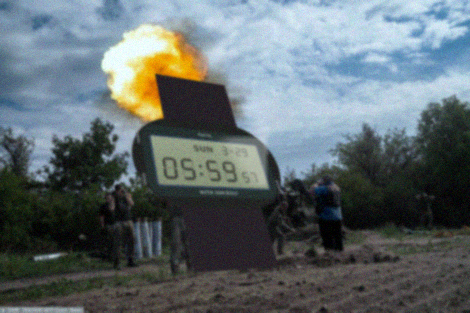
**5:59:57**
